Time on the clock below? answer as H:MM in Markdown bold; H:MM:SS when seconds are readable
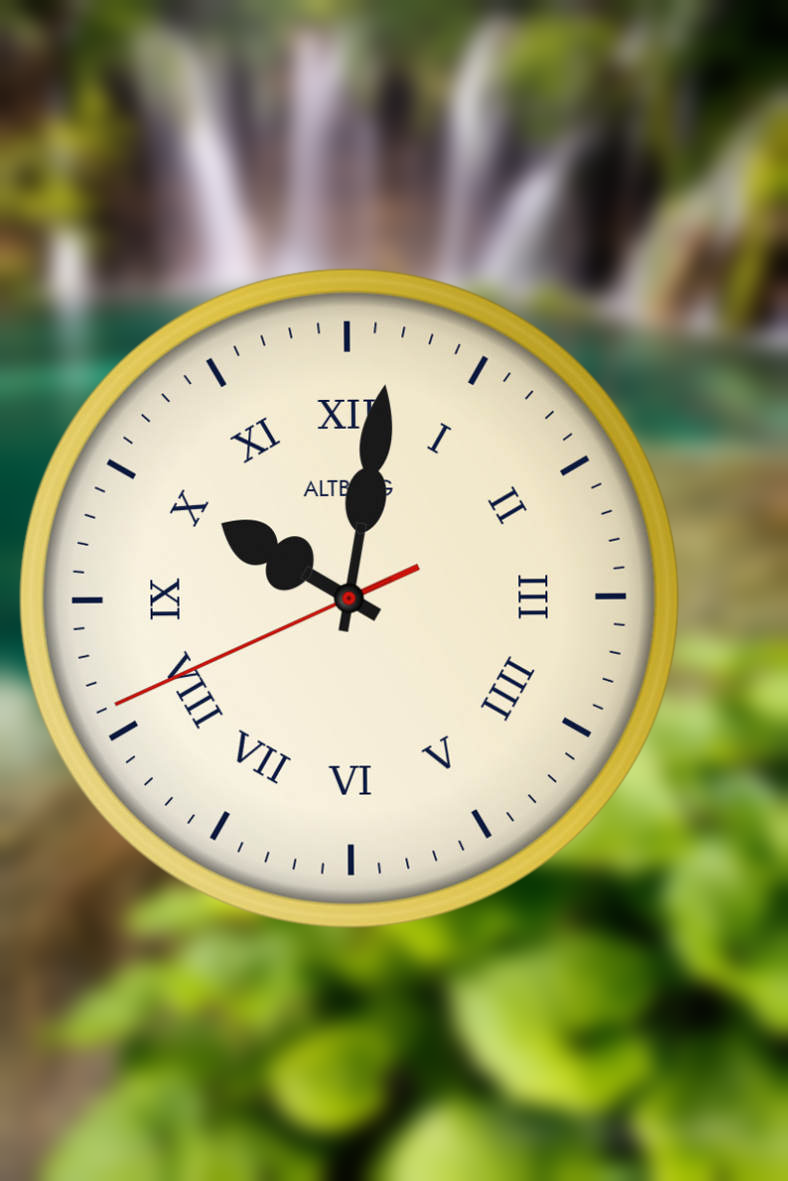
**10:01:41**
